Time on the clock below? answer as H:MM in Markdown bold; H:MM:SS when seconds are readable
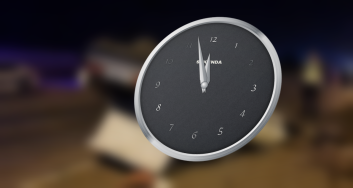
**11:57**
